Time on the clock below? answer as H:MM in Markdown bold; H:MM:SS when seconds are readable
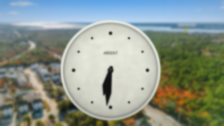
**6:31**
